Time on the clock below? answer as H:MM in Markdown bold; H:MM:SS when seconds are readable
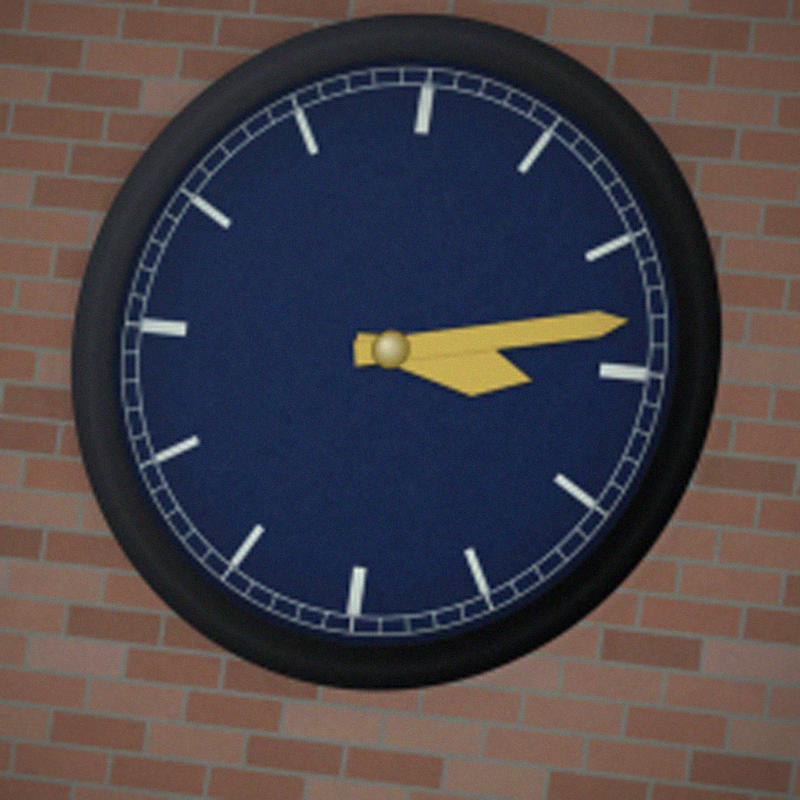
**3:13**
